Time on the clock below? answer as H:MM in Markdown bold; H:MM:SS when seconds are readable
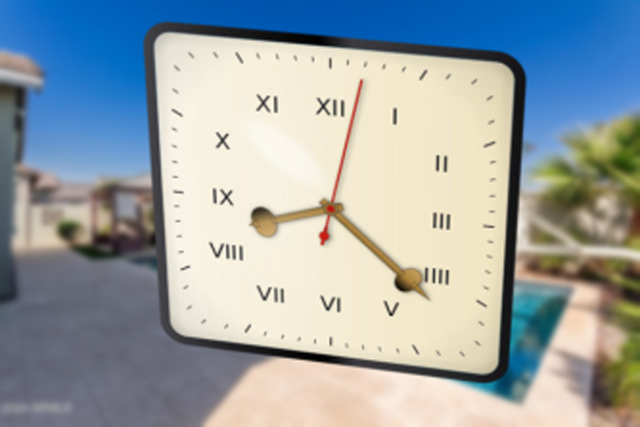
**8:22:02**
